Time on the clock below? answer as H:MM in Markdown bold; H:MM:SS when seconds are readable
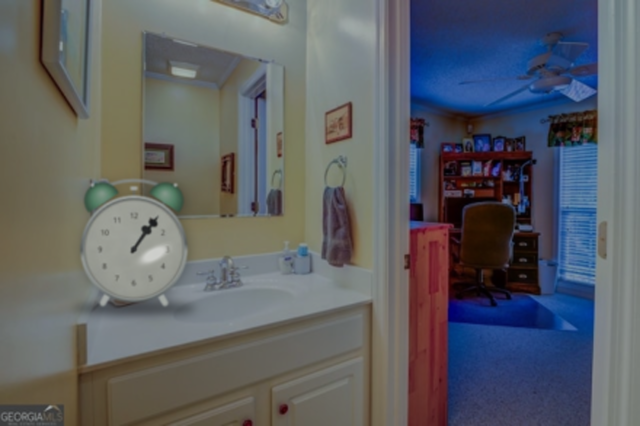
**1:06**
